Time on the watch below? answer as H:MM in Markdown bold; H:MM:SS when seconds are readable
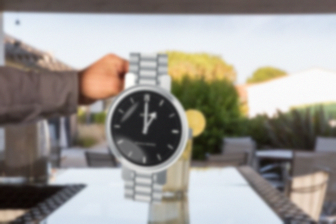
**1:00**
